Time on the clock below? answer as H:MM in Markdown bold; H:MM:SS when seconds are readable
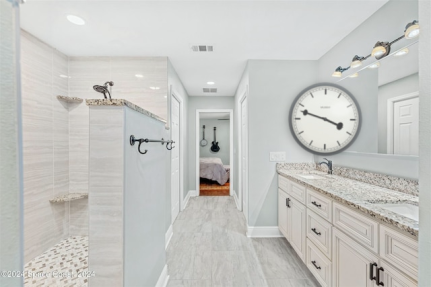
**3:48**
